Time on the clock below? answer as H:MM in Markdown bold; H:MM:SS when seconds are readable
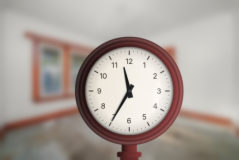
**11:35**
